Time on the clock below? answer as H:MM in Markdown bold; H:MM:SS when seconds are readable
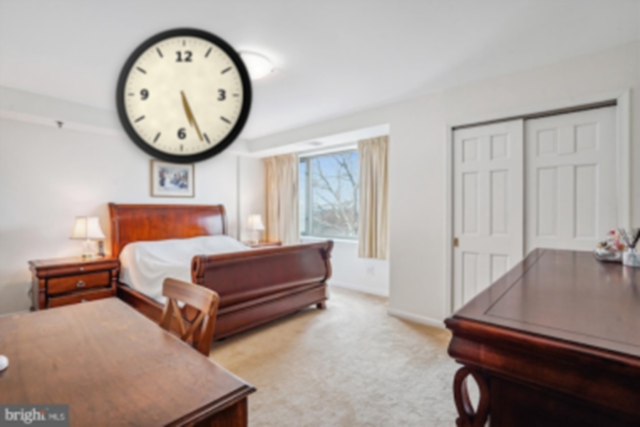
**5:26**
